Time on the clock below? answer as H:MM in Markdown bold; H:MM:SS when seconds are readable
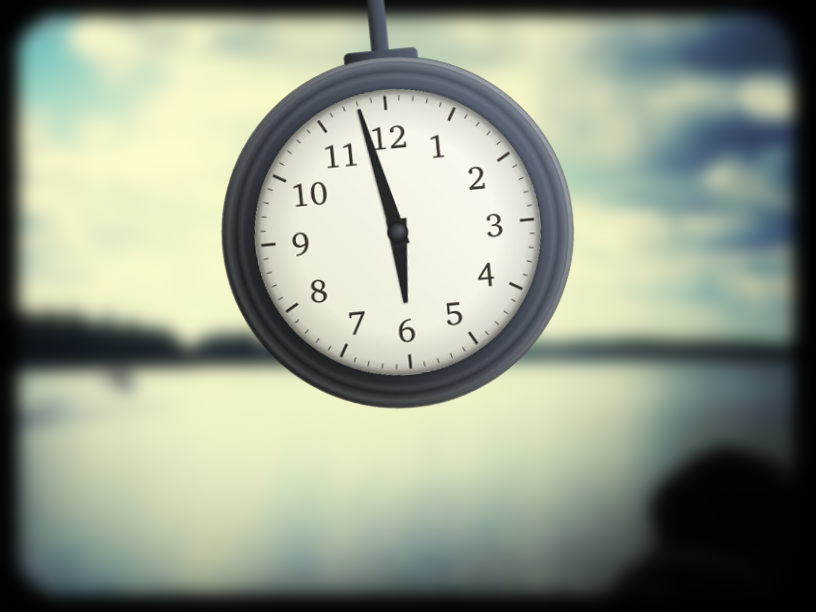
**5:58**
